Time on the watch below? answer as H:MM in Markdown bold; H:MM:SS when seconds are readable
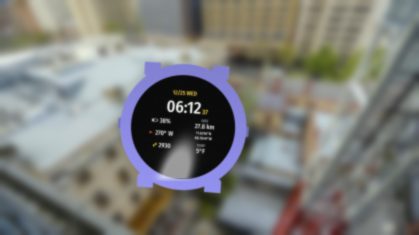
**6:12**
